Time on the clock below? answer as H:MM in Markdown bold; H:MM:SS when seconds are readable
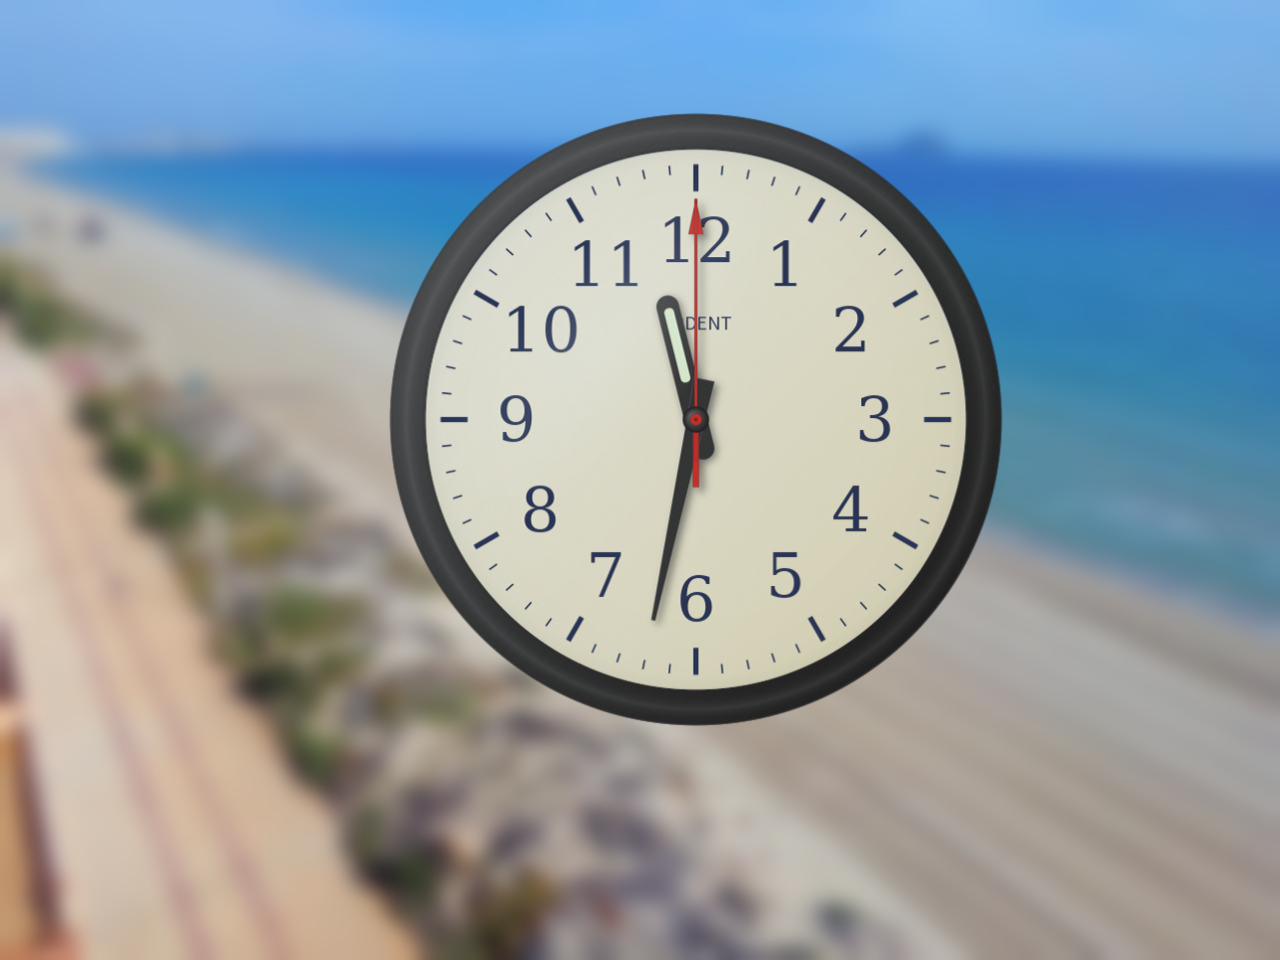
**11:32:00**
